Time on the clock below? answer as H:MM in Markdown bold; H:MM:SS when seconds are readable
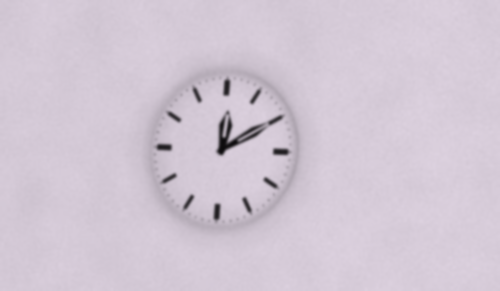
**12:10**
